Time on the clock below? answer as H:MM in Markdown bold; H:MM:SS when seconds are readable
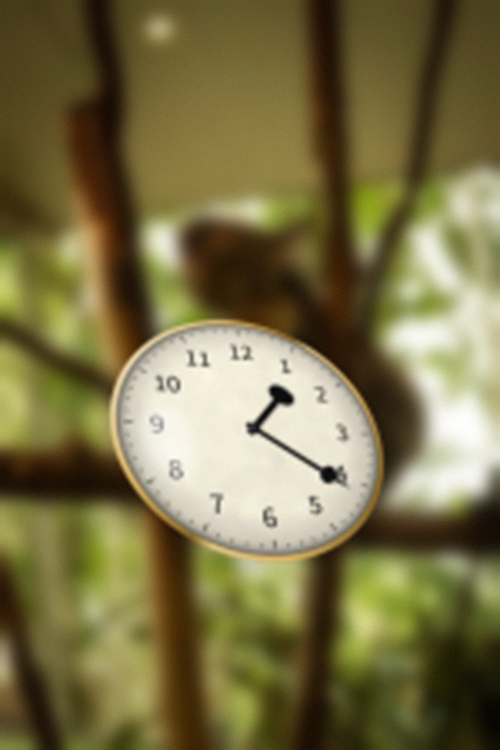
**1:21**
